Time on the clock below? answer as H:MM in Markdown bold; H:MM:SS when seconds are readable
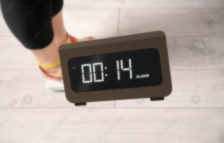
**0:14**
